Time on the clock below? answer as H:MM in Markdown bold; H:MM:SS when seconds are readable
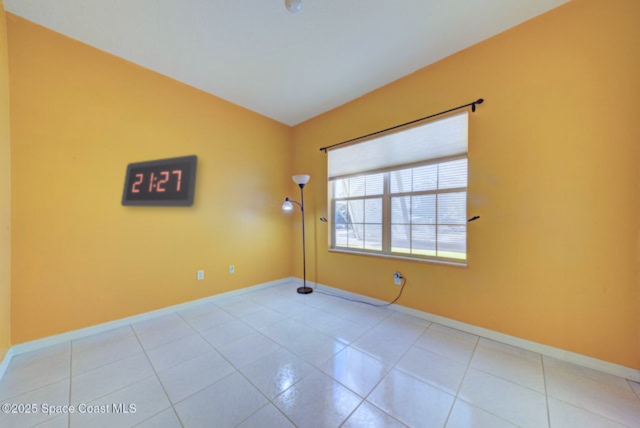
**21:27**
